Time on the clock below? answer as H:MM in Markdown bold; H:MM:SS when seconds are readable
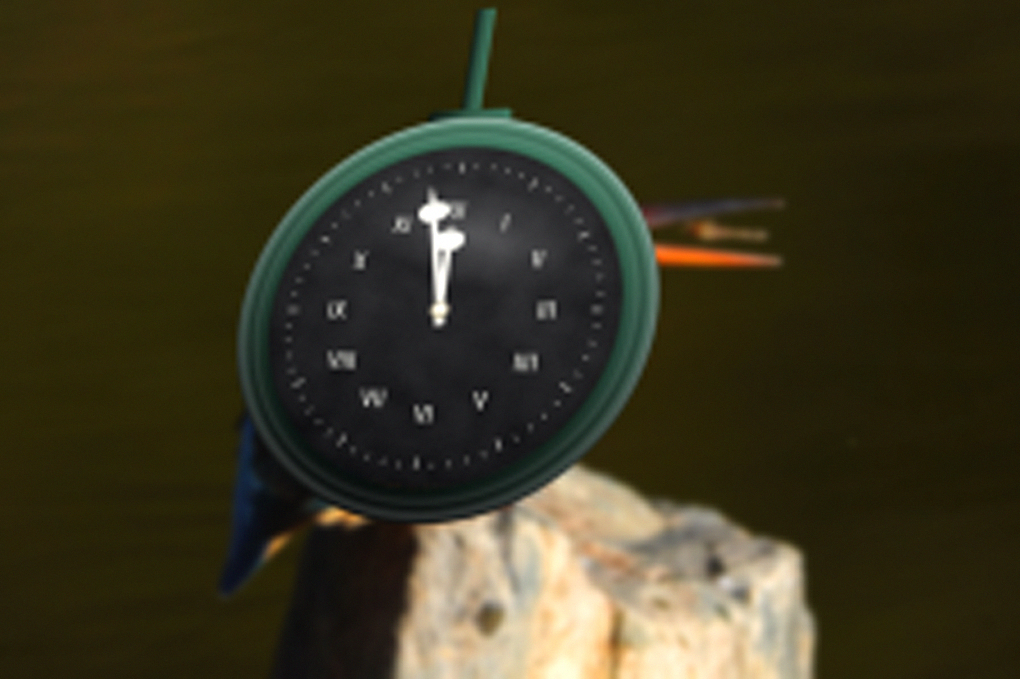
**11:58**
